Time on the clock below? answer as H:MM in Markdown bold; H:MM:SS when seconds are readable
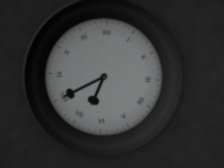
**6:40**
